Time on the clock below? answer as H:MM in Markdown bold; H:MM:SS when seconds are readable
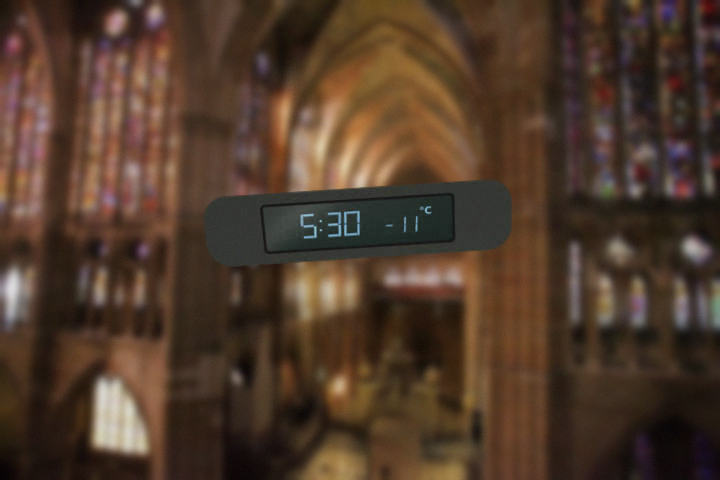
**5:30**
